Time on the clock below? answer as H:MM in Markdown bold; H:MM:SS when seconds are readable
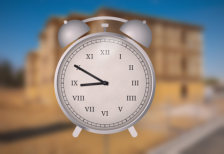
**8:50**
